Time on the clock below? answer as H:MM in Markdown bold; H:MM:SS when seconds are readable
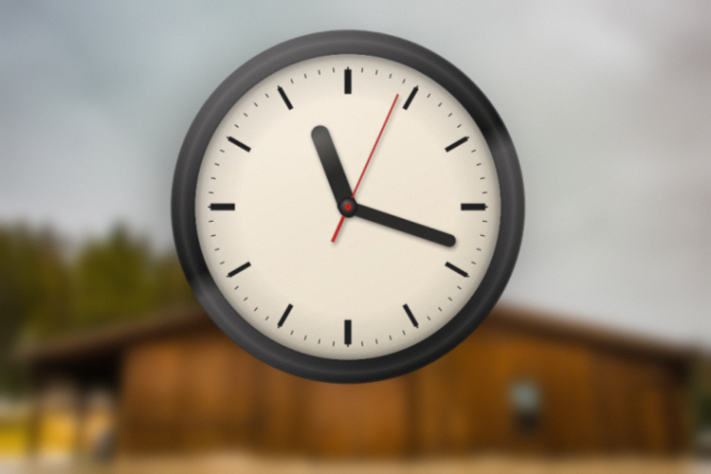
**11:18:04**
